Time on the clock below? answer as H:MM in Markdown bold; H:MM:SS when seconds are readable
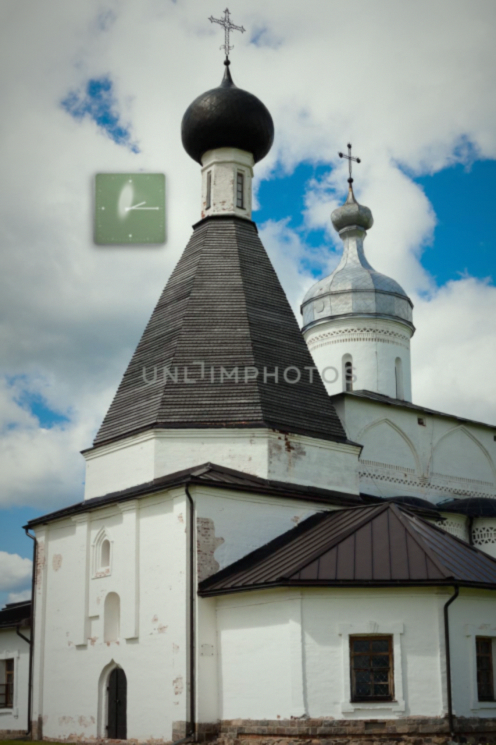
**2:15**
